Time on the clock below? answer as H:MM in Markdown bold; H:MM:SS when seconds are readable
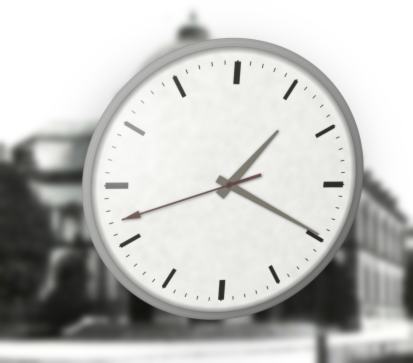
**1:19:42**
